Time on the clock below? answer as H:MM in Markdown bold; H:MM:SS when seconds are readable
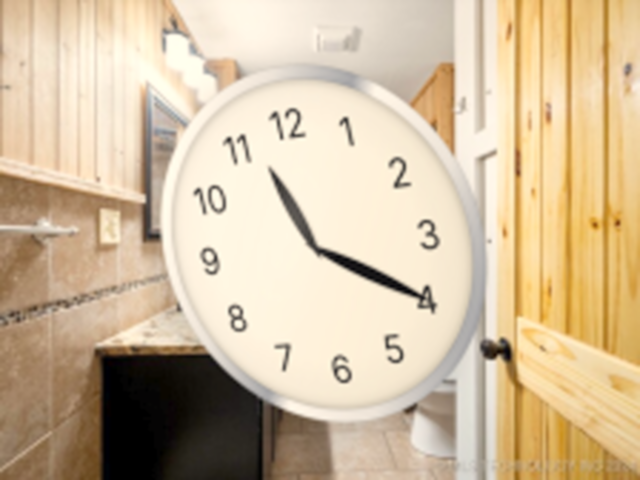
**11:20**
